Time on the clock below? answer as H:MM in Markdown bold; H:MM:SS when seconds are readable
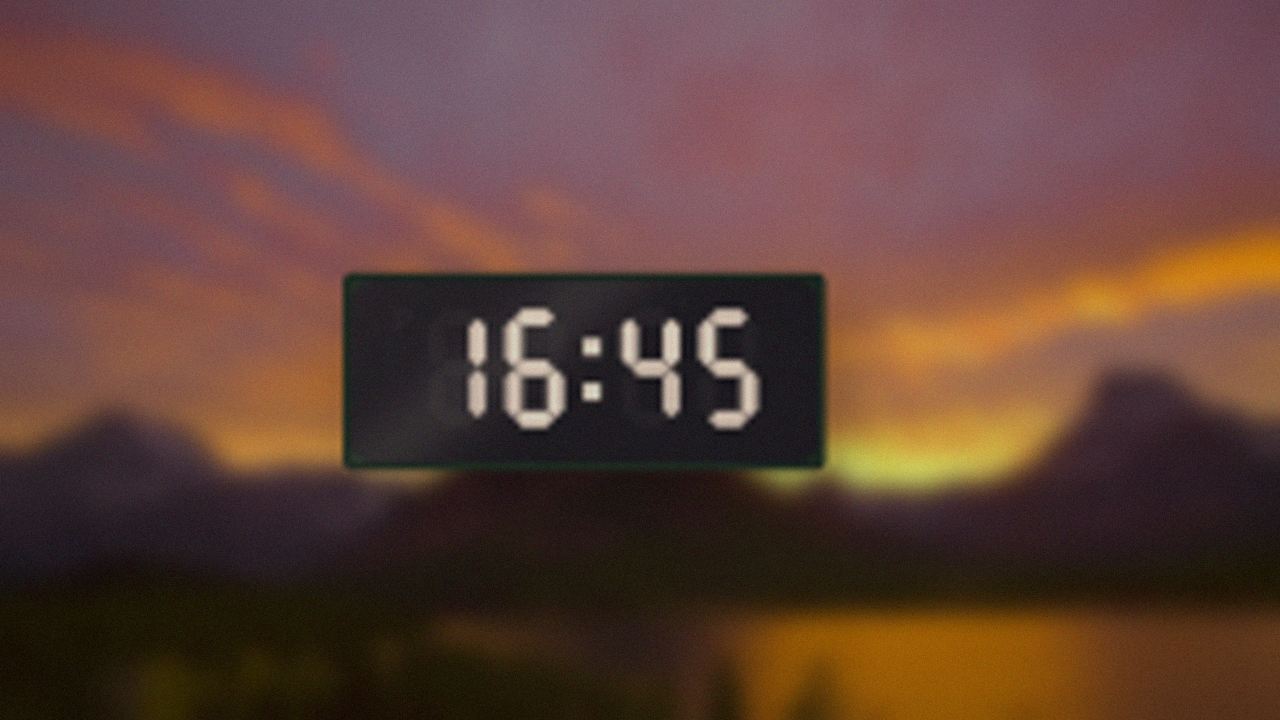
**16:45**
